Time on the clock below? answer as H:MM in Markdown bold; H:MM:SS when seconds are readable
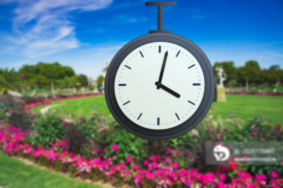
**4:02**
